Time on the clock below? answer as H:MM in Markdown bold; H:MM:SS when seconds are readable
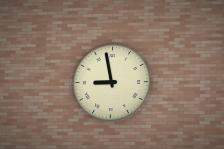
**8:58**
